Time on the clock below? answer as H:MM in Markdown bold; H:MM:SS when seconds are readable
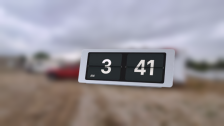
**3:41**
